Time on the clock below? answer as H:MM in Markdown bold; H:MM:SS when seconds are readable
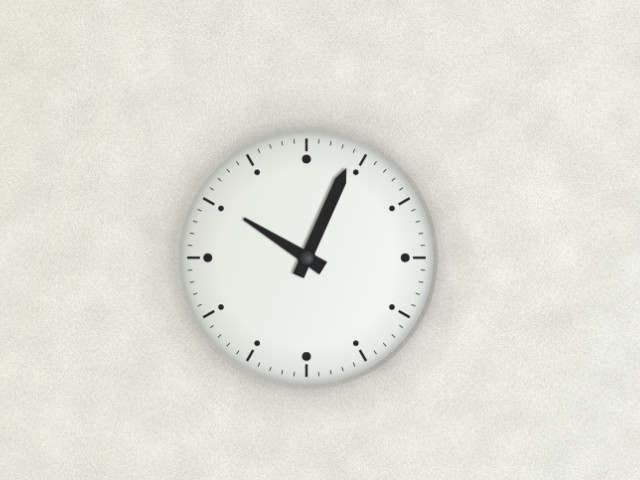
**10:04**
